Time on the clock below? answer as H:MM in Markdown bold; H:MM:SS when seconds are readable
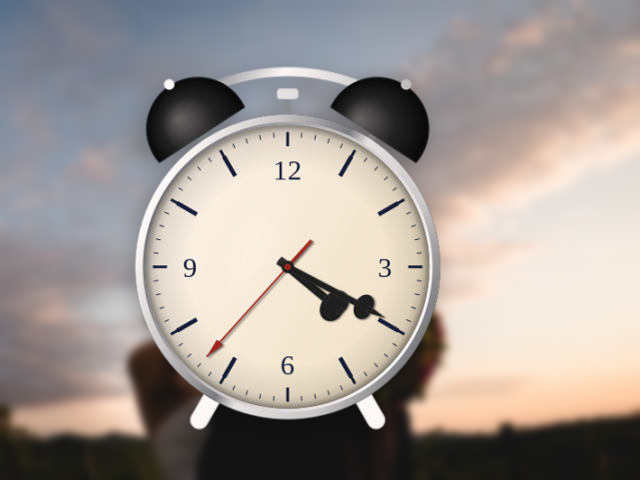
**4:19:37**
